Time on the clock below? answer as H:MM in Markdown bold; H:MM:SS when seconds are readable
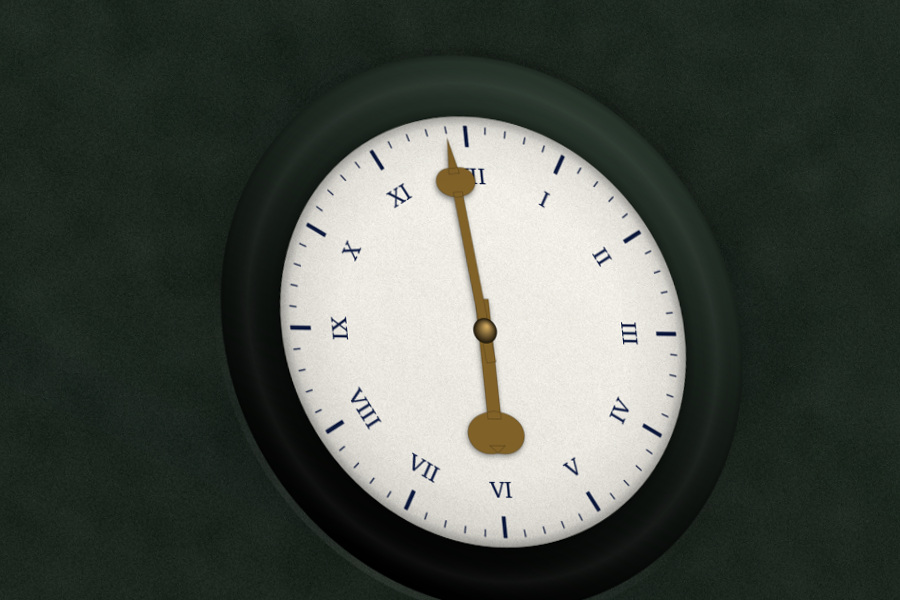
**5:59**
